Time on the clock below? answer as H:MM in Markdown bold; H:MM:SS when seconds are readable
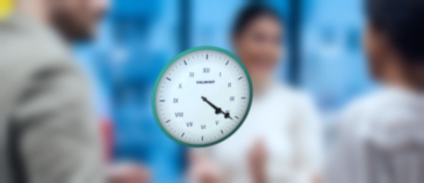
**4:21**
